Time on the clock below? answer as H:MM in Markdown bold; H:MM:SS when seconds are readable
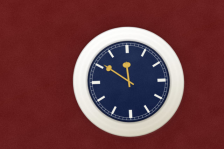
**11:51**
